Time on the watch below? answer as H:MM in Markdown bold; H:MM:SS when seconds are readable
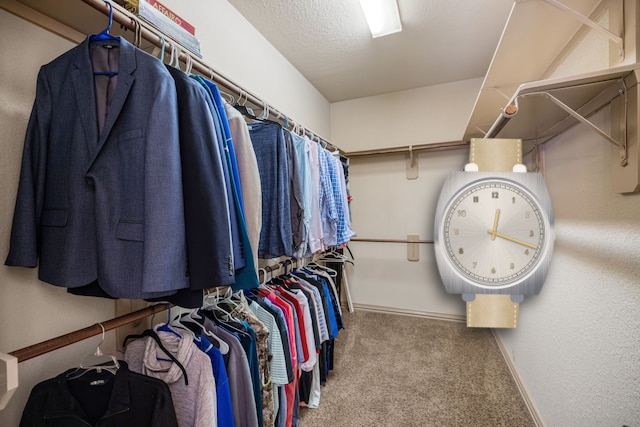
**12:18**
